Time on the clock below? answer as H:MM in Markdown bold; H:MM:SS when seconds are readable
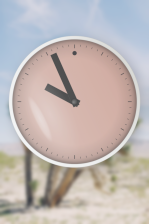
**9:56**
